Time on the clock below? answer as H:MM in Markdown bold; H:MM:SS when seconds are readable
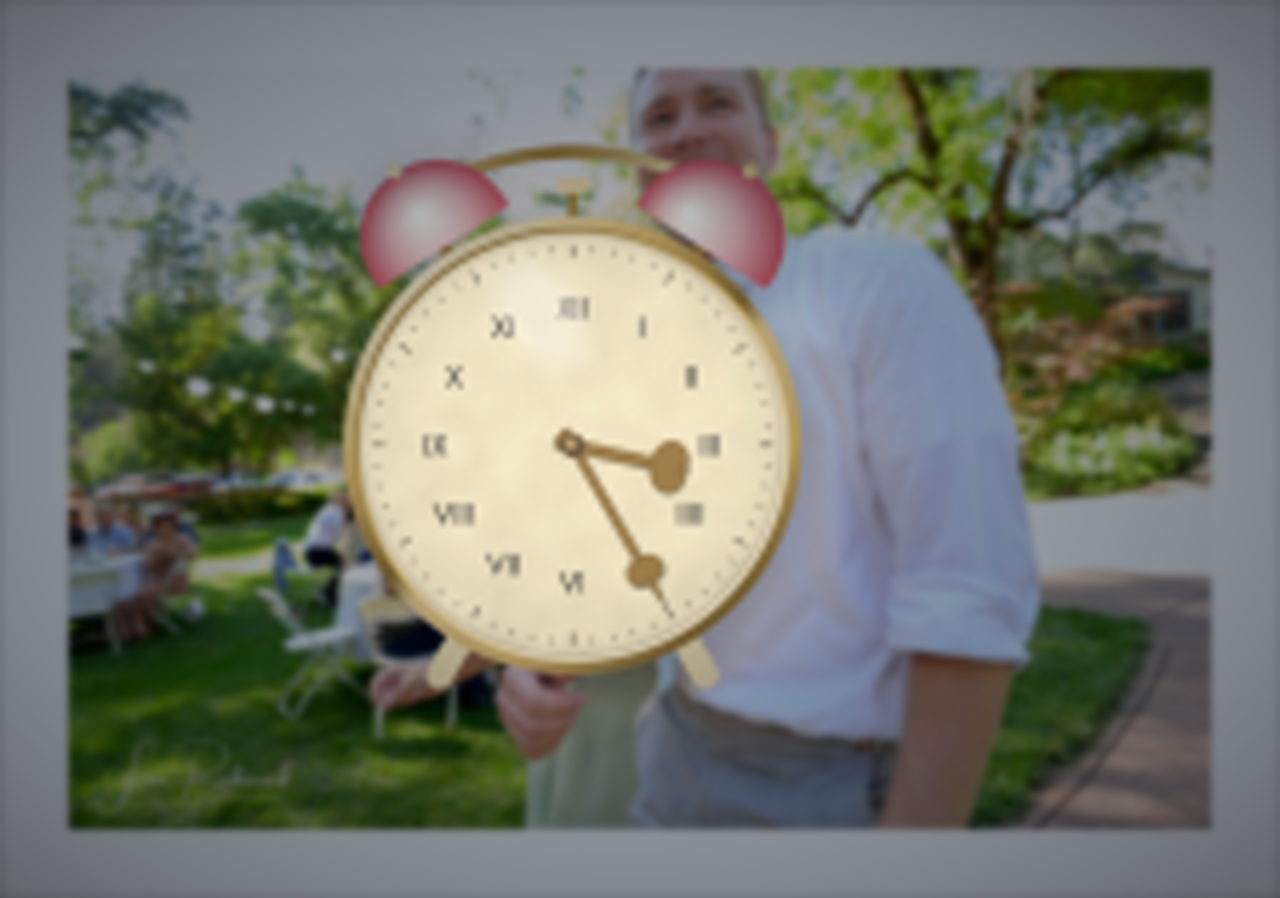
**3:25**
